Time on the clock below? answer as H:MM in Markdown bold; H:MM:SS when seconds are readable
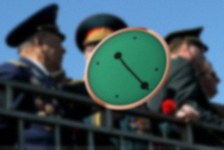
**10:21**
